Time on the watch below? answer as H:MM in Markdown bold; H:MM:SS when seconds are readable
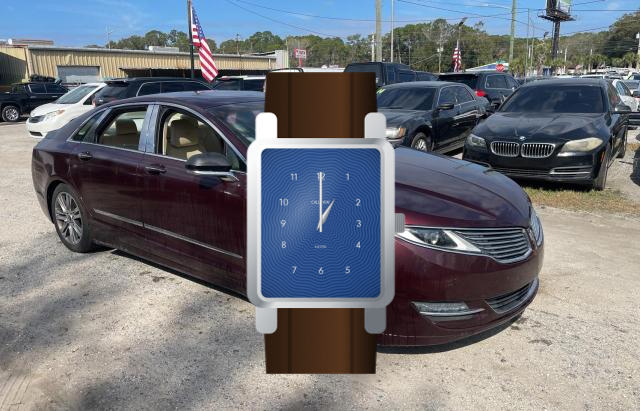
**1:00**
